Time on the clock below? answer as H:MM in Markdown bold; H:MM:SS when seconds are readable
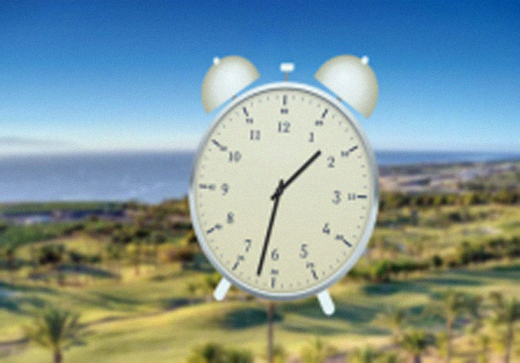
**1:32**
